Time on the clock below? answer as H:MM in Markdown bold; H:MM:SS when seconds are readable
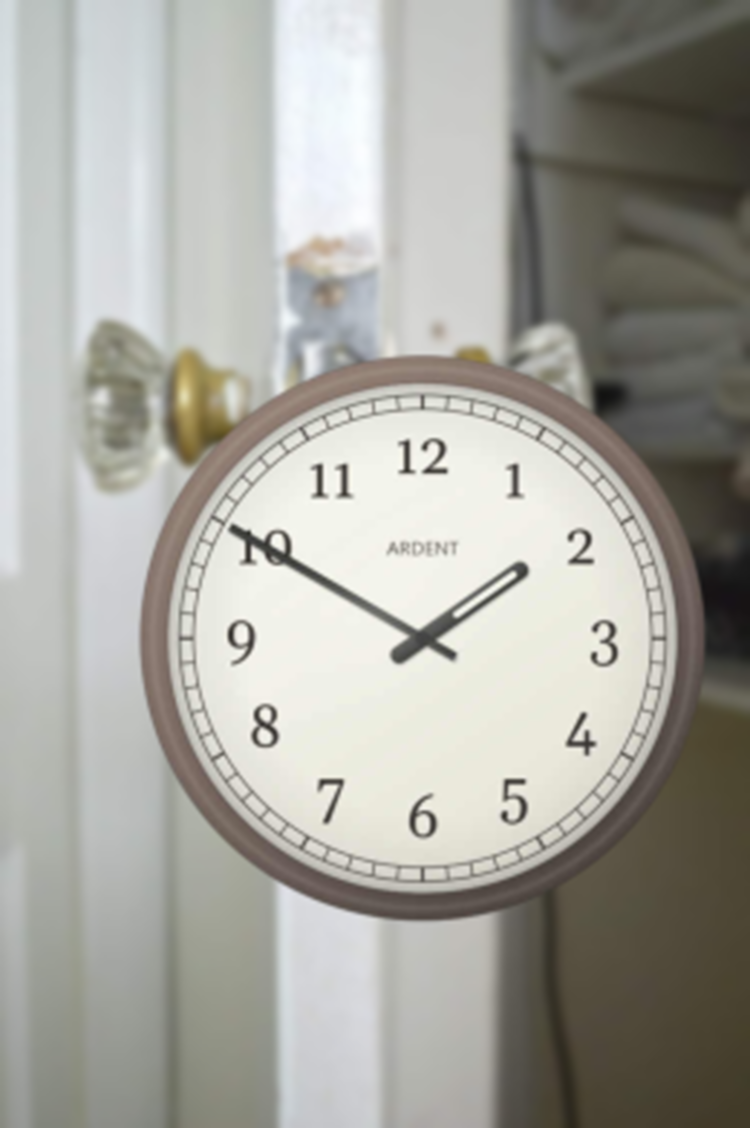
**1:50**
